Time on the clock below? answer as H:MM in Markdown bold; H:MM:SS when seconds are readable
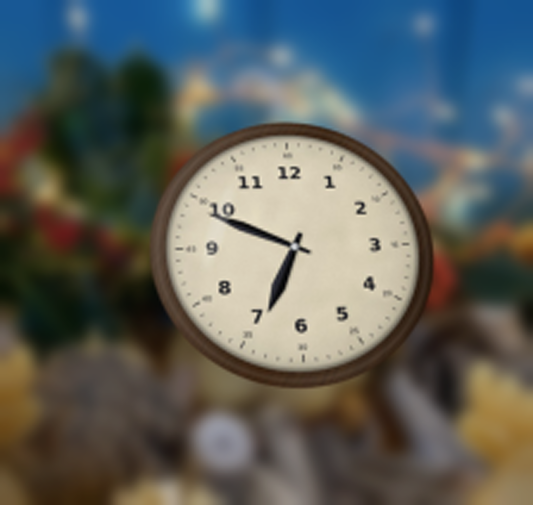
**6:49**
